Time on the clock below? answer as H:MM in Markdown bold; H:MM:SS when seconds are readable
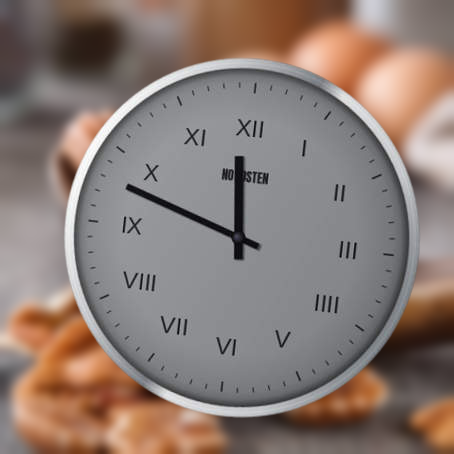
**11:48**
